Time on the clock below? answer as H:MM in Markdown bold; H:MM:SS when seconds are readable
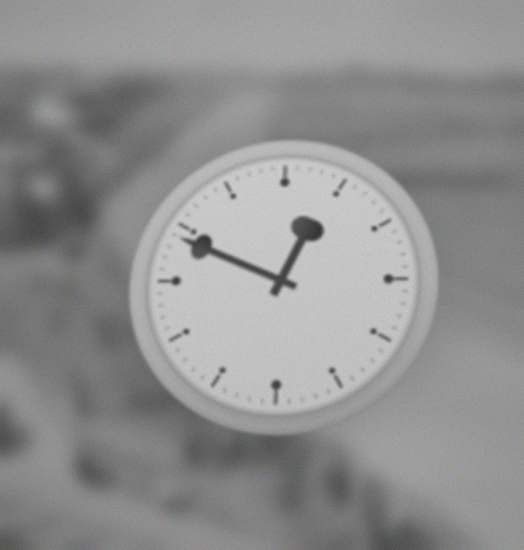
**12:49**
